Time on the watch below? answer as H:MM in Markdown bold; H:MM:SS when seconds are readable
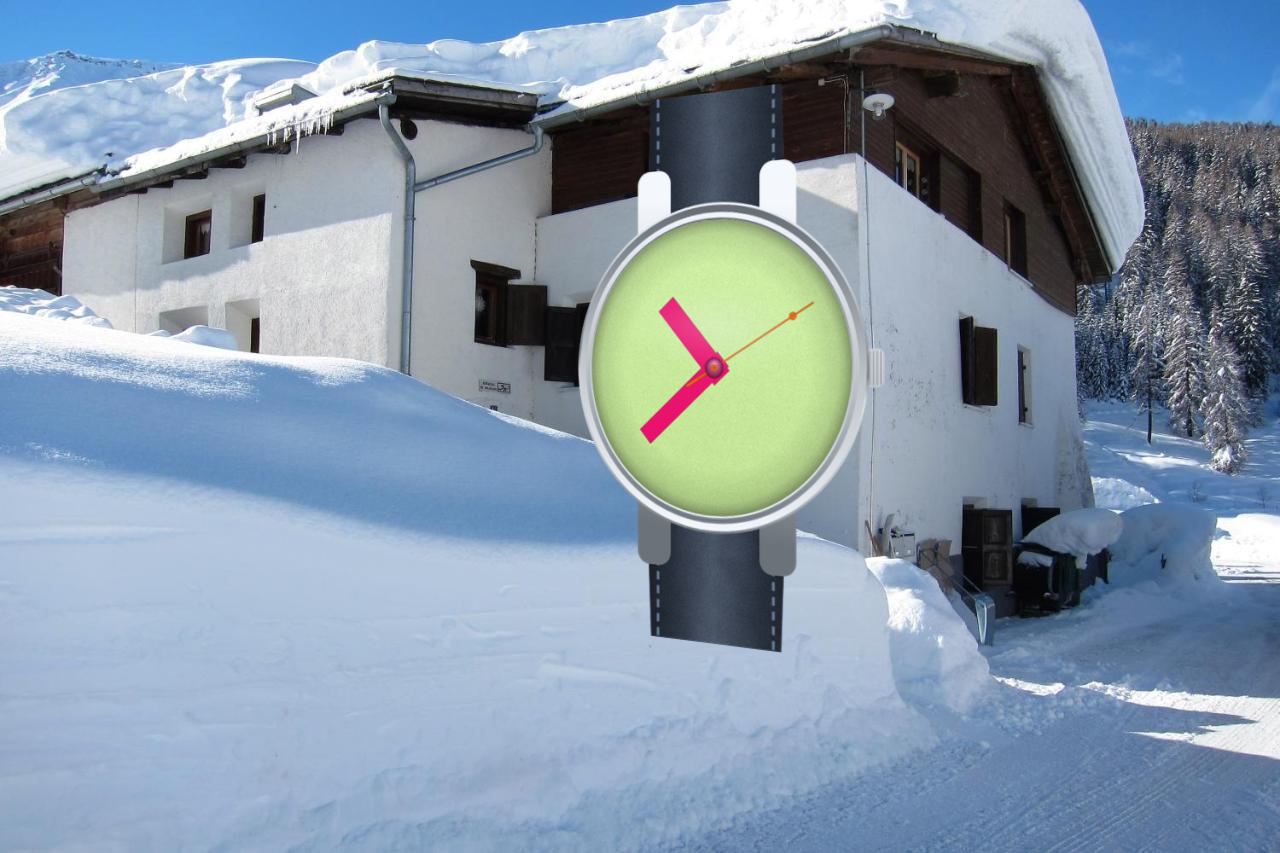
**10:38:10**
